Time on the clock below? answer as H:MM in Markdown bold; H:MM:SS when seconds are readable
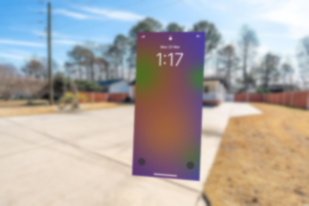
**1:17**
